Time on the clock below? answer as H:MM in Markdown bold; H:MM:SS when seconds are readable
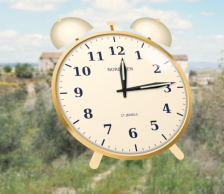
**12:14**
